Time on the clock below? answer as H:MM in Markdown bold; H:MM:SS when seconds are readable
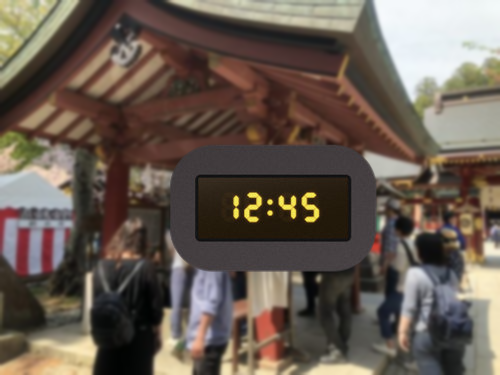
**12:45**
